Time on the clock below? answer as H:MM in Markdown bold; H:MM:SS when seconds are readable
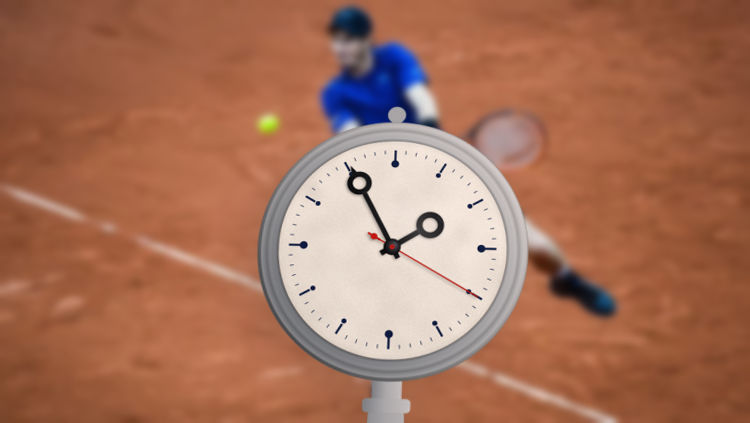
**1:55:20**
